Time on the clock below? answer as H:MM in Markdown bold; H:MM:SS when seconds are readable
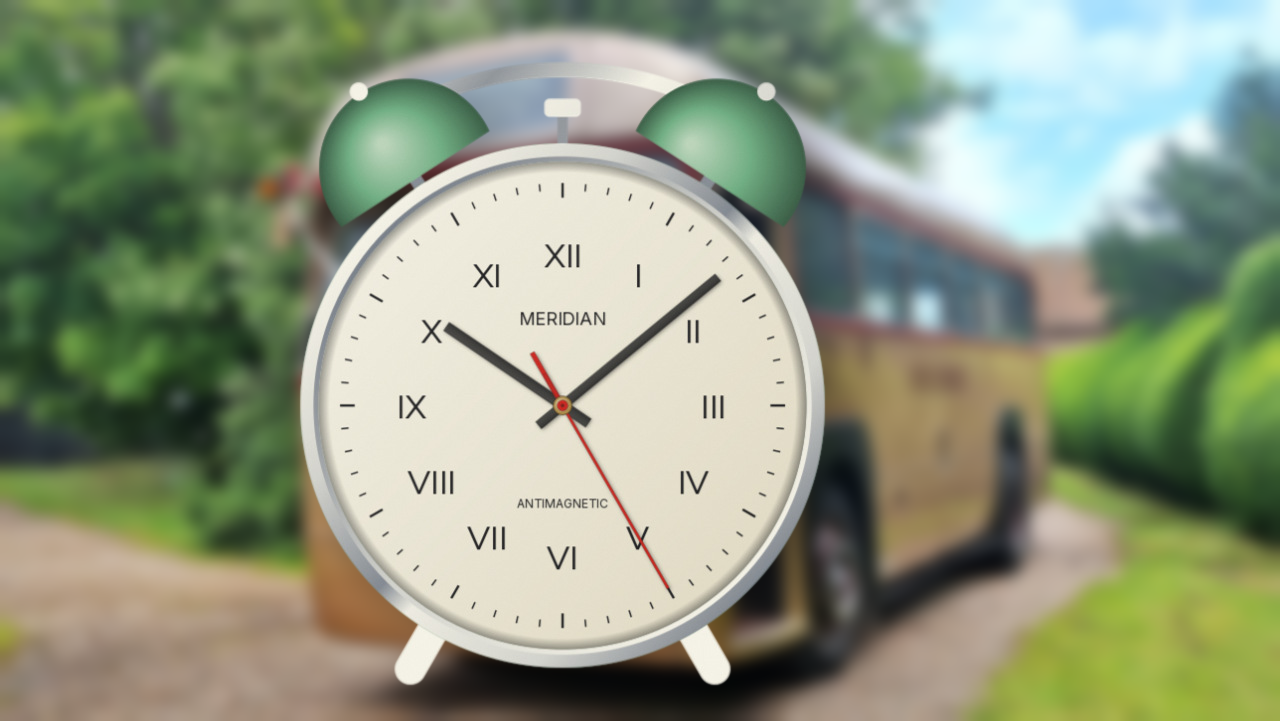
**10:08:25**
